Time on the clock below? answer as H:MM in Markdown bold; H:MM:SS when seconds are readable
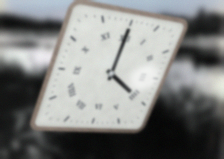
**4:00**
